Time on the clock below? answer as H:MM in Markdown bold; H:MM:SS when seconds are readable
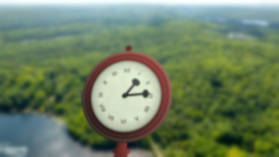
**1:14**
